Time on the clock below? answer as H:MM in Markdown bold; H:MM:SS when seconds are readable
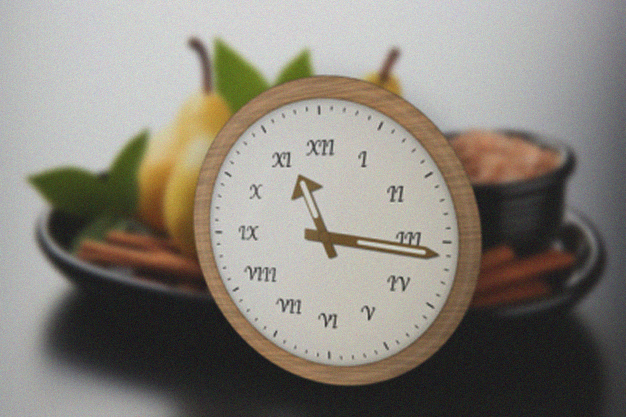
**11:16**
